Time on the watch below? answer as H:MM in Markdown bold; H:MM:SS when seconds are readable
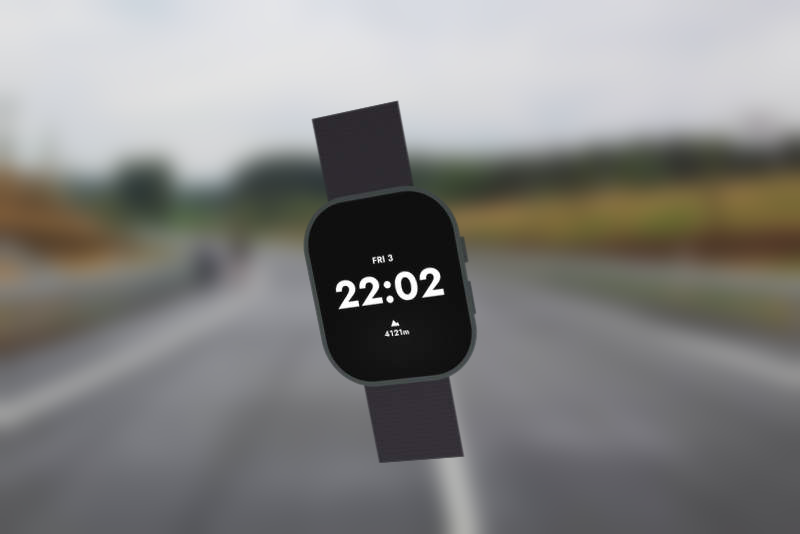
**22:02**
